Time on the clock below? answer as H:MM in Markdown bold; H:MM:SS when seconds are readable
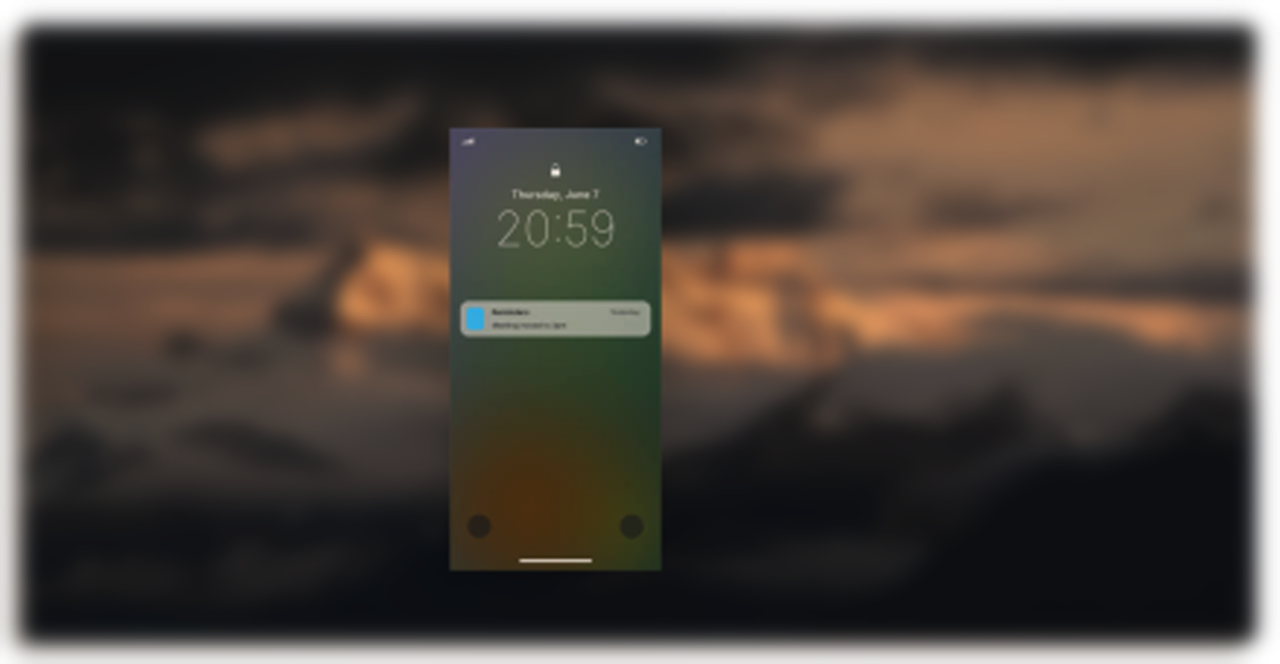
**20:59**
